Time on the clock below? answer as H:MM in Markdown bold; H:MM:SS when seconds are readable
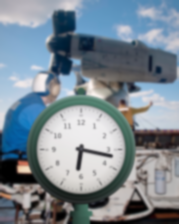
**6:17**
